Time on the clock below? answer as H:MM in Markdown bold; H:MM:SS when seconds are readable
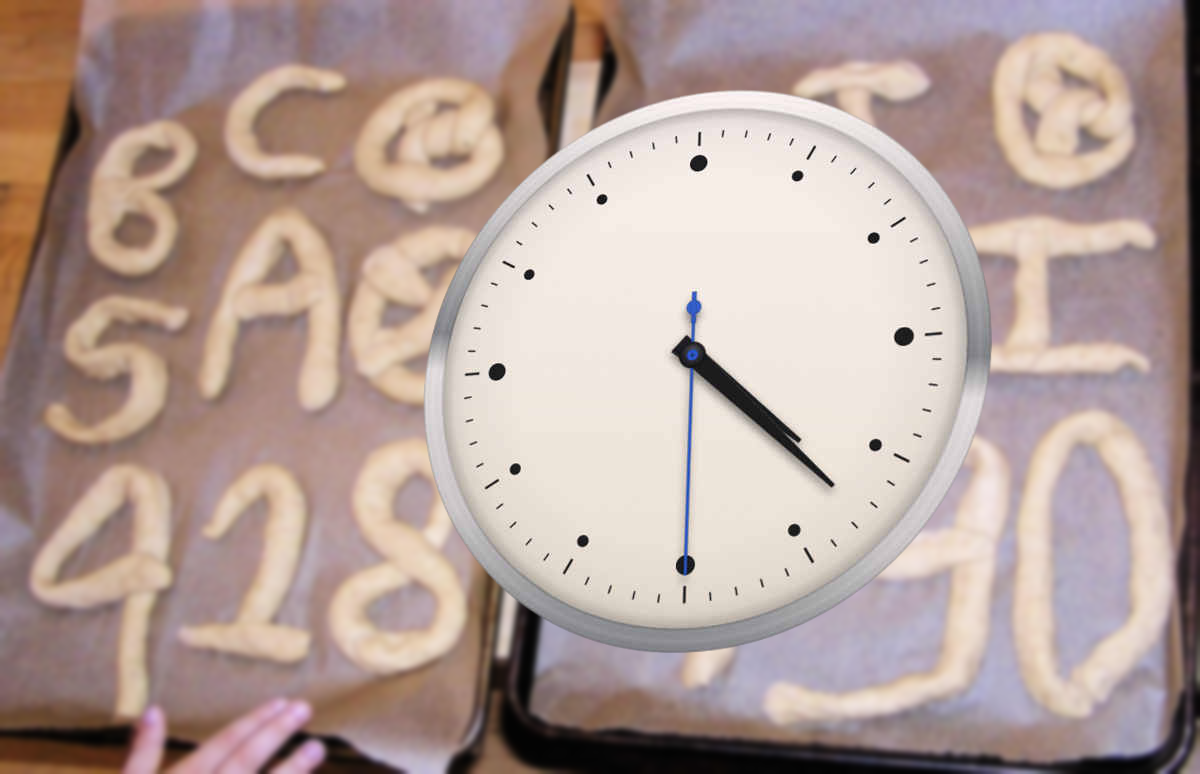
**4:22:30**
